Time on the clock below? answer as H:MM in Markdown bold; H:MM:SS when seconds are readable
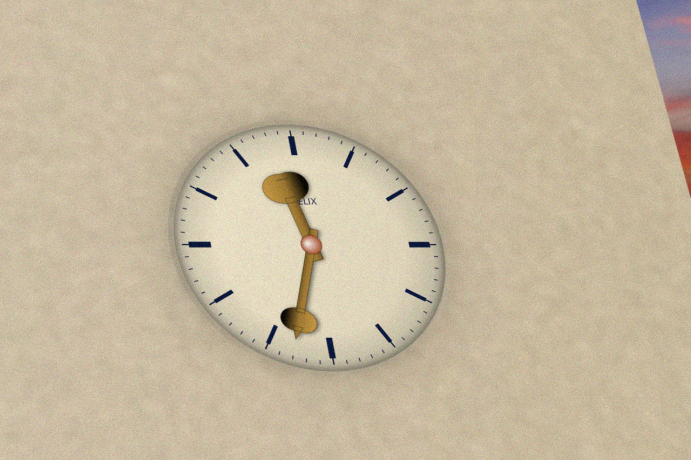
**11:33**
